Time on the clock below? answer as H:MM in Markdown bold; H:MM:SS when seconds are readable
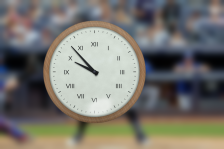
**9:53**
